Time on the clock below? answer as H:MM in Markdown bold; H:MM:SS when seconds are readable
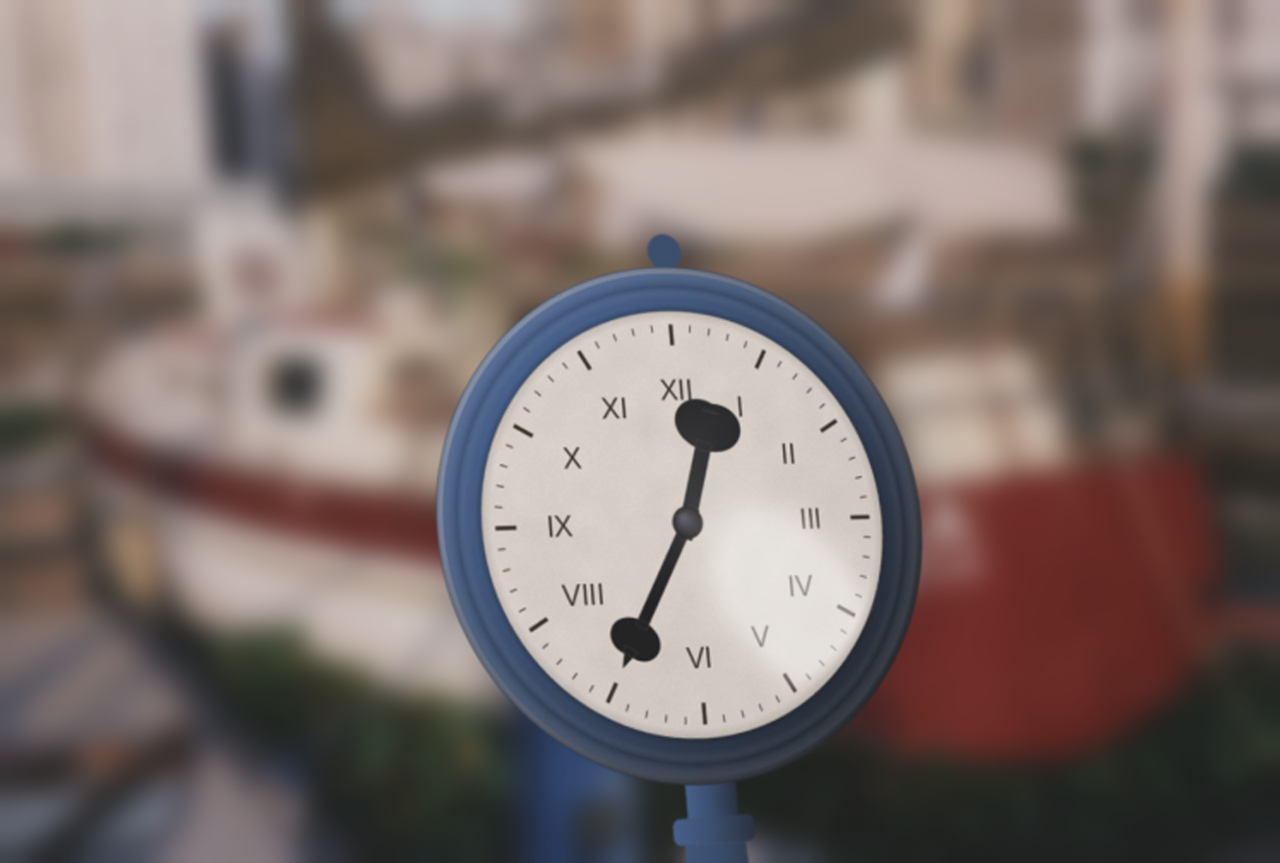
**12:35**
